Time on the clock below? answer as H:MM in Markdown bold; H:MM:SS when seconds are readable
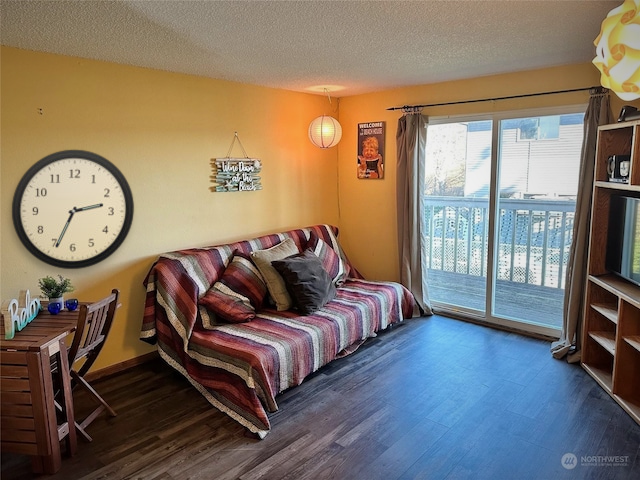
**2:34**
